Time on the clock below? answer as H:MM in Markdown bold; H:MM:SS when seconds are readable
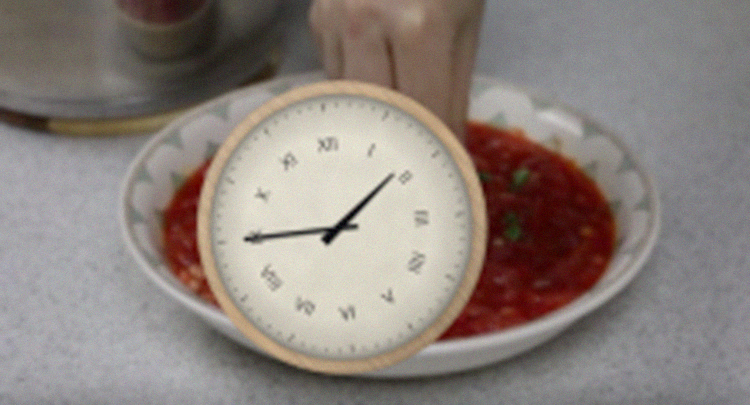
**1:45**
